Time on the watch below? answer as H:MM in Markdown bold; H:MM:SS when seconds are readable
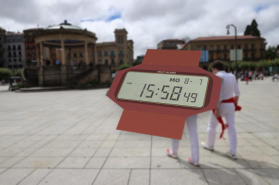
**15:58:49**
